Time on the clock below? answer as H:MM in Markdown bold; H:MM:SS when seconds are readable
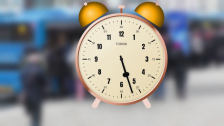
**5:27**
